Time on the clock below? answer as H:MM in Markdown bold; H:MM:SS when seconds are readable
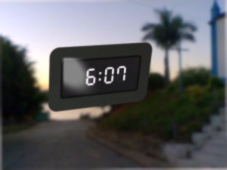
**6:07**
